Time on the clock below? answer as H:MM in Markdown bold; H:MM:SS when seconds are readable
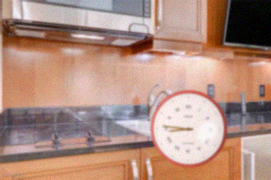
**8:46**
